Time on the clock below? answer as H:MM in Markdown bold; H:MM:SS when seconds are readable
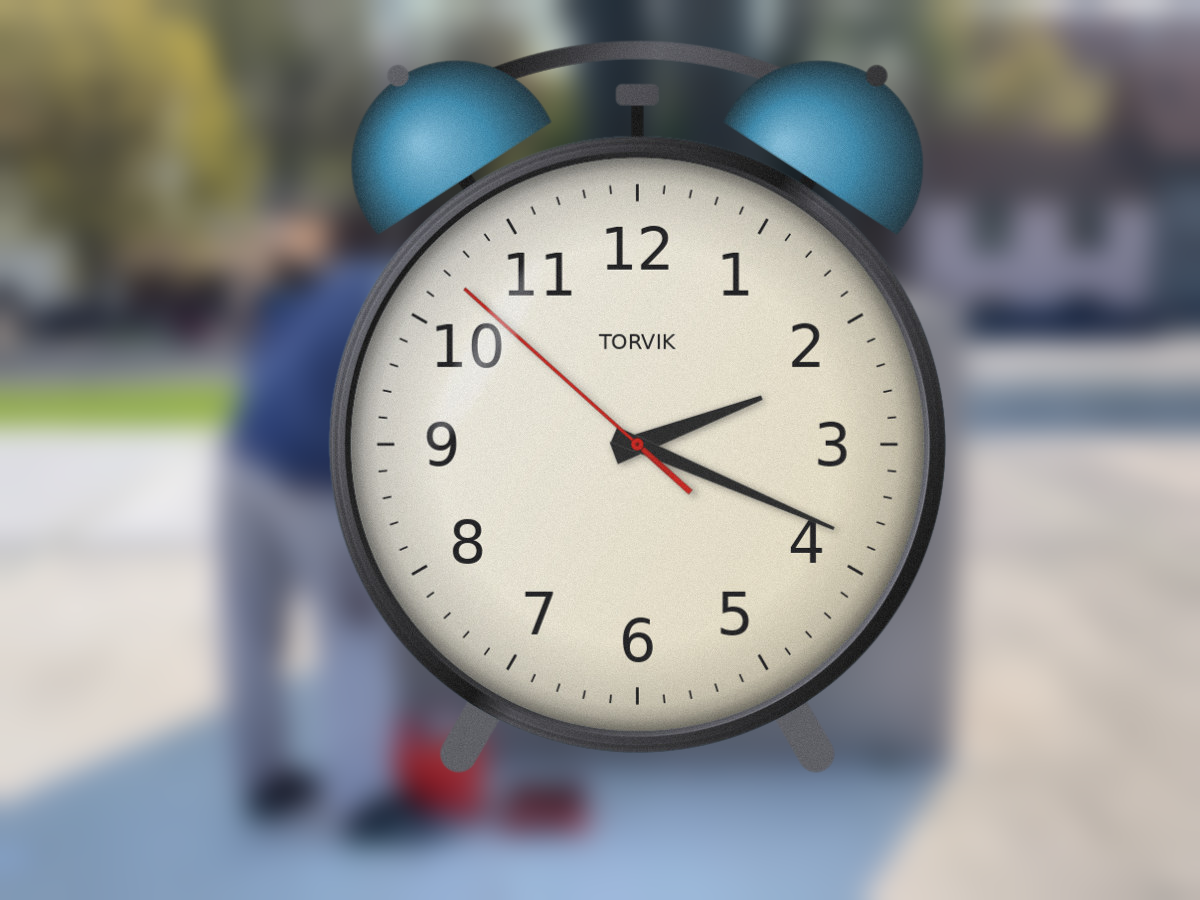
**2:18:52**
